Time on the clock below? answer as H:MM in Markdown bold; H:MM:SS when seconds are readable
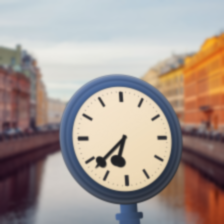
**6:38**
